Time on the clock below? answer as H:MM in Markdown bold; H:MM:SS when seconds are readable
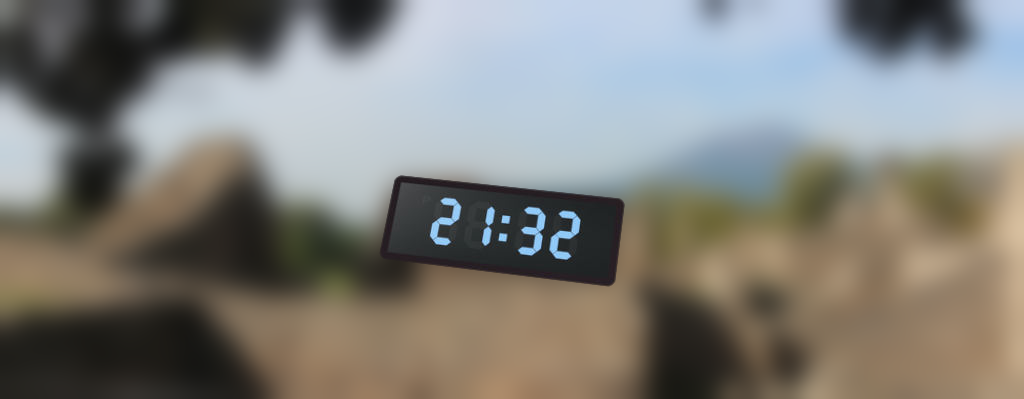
**21:32**
